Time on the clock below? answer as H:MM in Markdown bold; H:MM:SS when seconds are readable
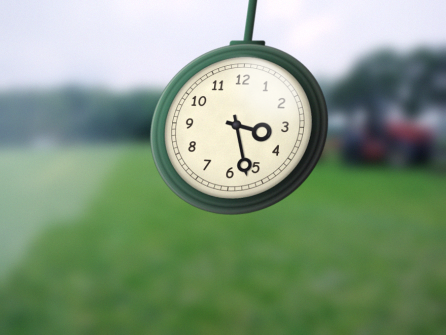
**3:27**
